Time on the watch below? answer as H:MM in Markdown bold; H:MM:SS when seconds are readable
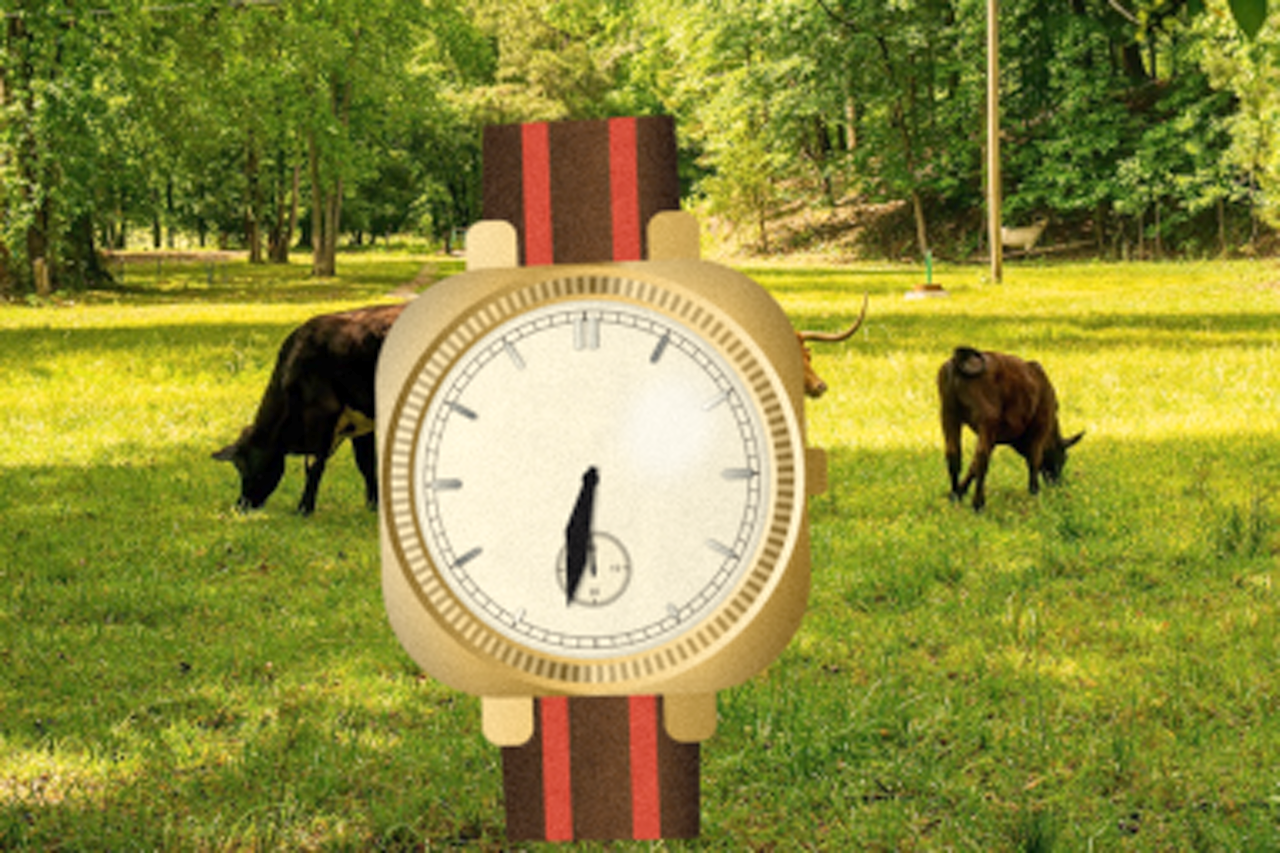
**6:32**
